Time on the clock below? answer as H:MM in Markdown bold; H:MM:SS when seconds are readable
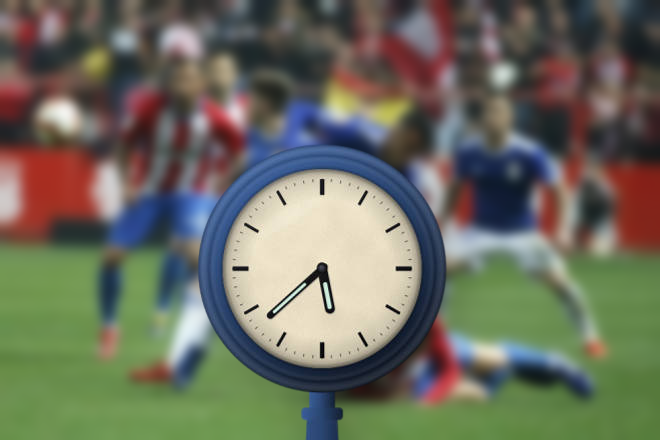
**5:38**
